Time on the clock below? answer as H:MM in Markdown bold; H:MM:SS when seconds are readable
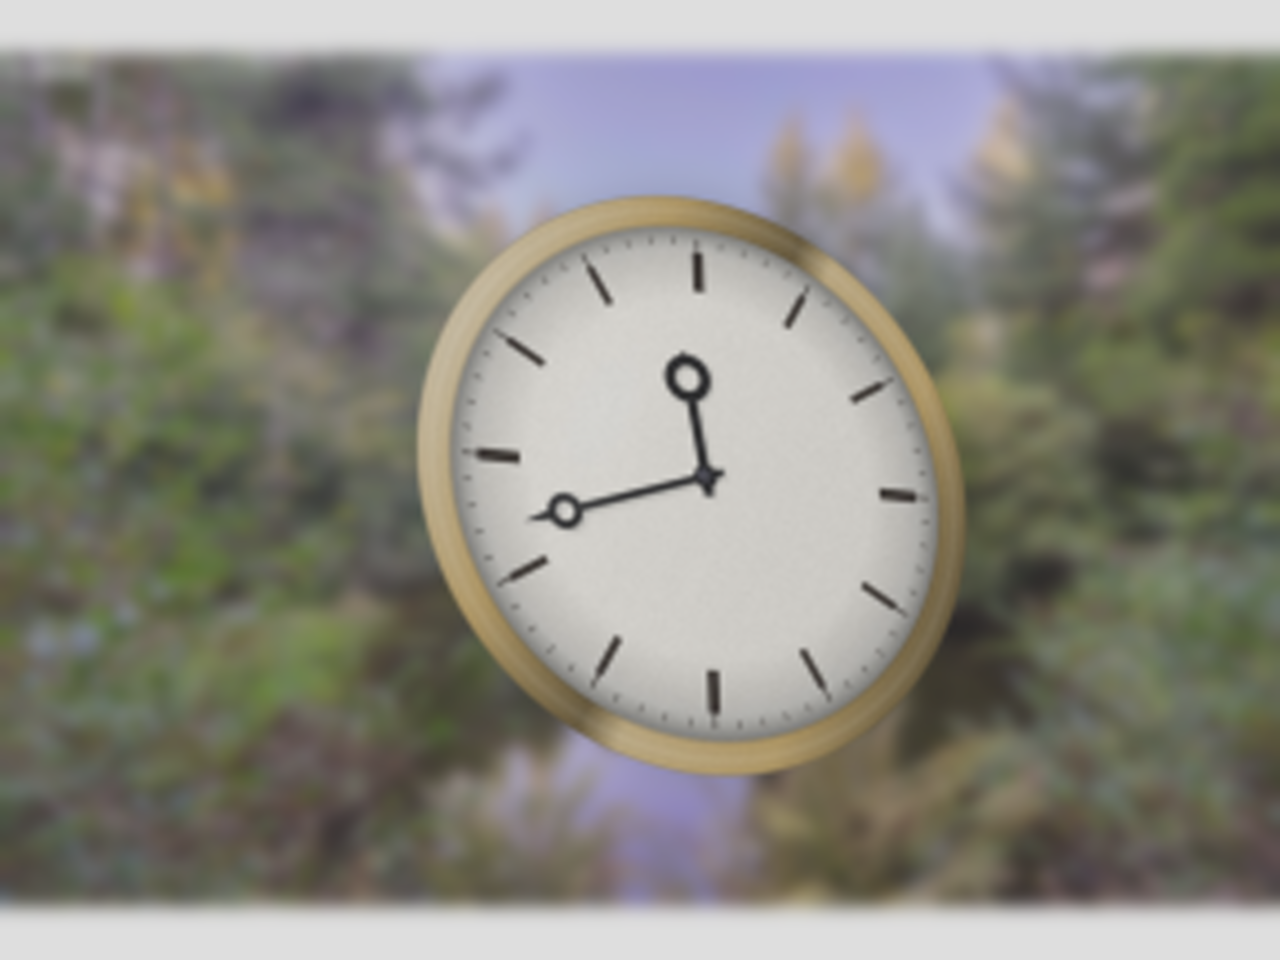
**11:42**
